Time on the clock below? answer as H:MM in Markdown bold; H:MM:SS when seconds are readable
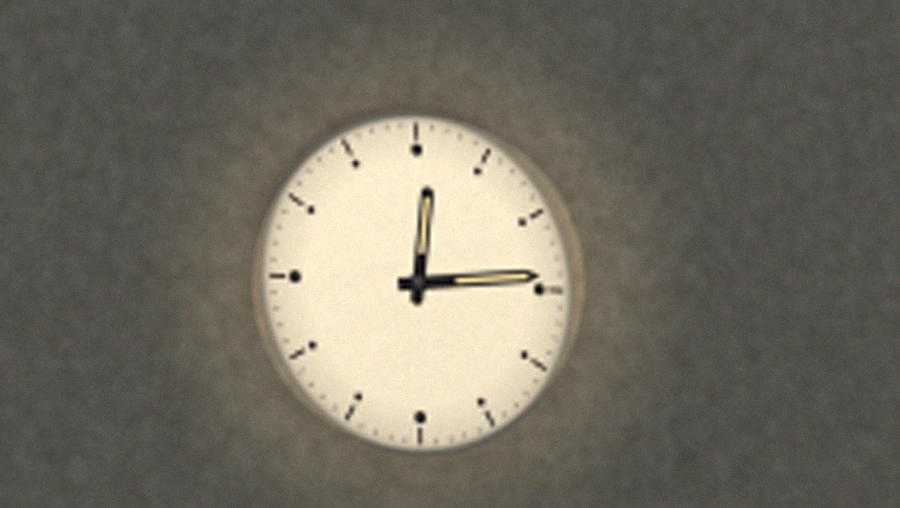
**12:14**
